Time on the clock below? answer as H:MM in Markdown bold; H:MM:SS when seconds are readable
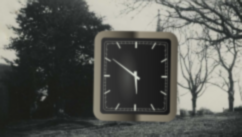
**5:51**
